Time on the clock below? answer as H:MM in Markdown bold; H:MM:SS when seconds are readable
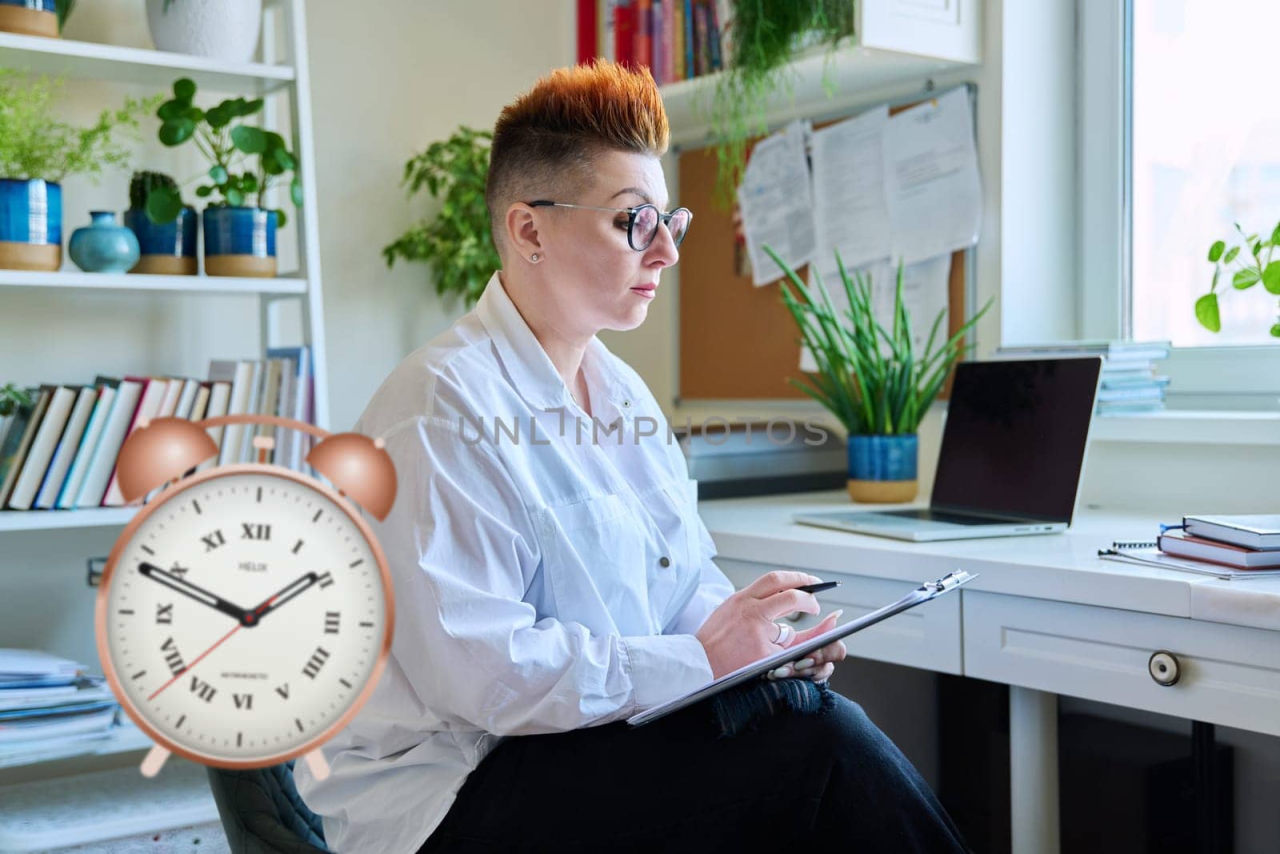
**1:48:38**
